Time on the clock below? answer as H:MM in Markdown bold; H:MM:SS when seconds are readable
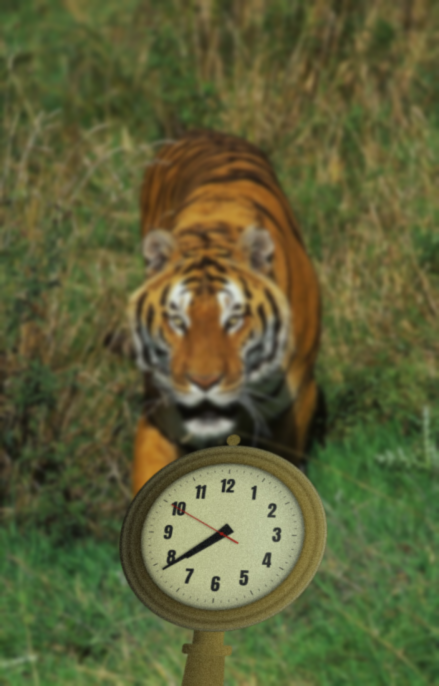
**7:38:50**
